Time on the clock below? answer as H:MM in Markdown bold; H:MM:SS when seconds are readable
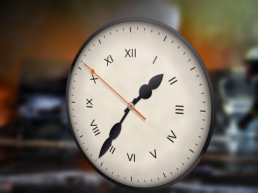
**1:35:51**
